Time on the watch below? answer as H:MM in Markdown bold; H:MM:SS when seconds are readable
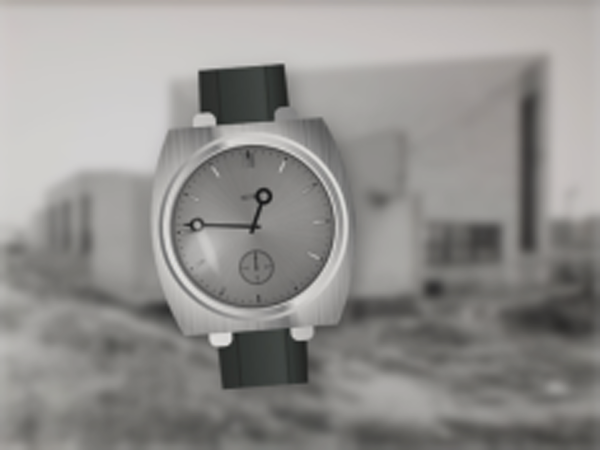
**12:46**
